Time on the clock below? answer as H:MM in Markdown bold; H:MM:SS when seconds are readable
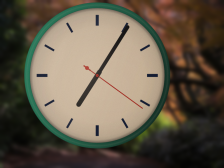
**7:05:21**
